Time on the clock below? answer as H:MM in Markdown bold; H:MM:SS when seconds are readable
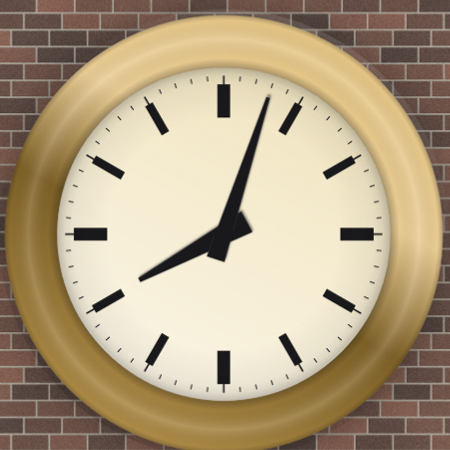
**8:03**
